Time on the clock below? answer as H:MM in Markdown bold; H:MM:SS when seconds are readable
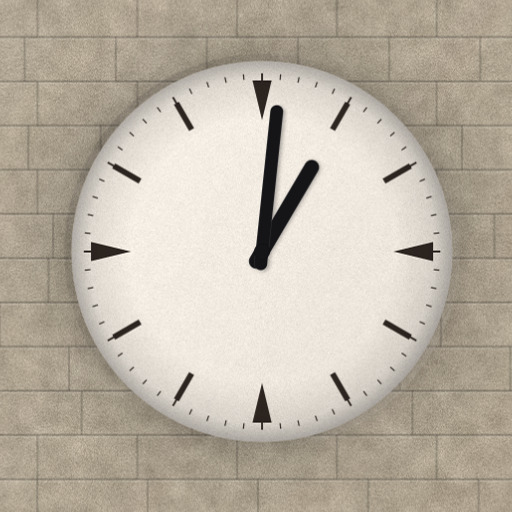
**1:01**
